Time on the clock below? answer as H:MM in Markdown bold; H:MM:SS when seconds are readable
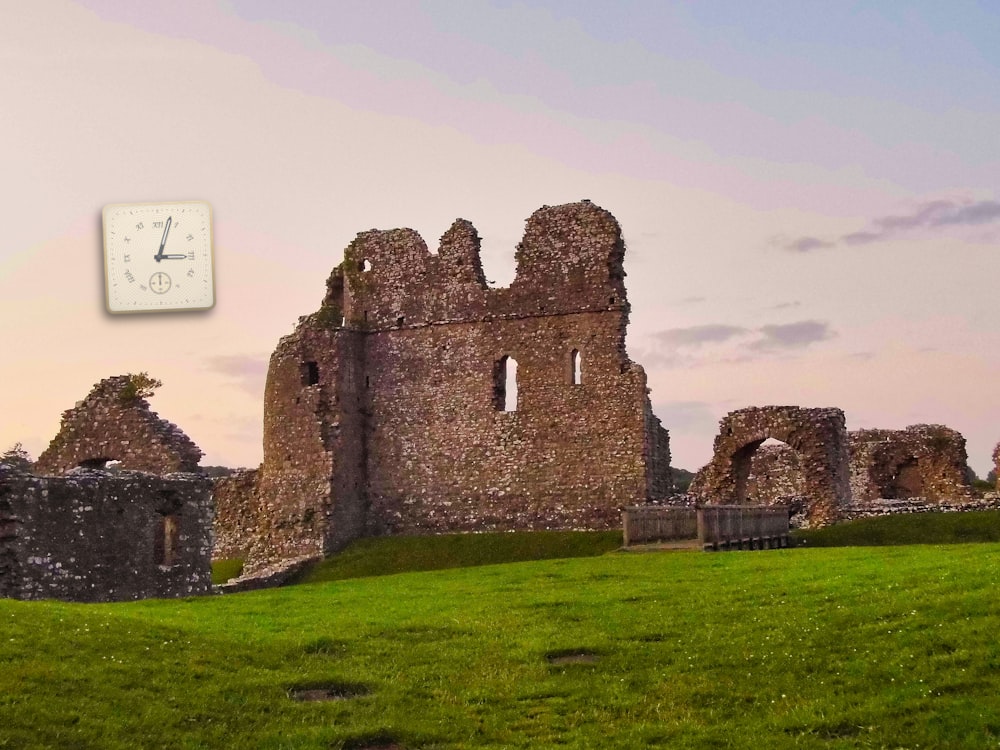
**3:03**
